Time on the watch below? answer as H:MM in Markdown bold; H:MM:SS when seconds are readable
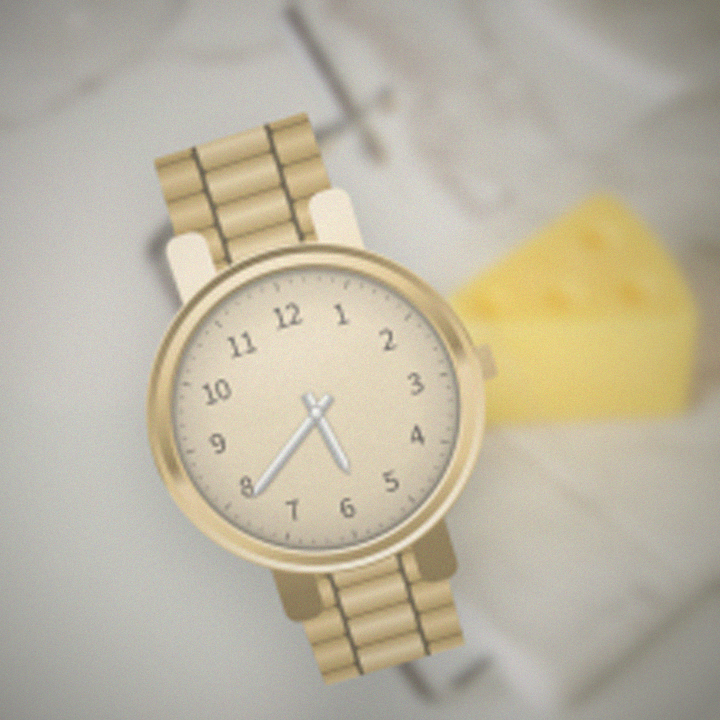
**5:39**
